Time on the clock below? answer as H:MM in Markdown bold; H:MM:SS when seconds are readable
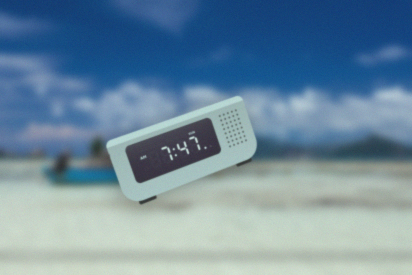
**7:47**
